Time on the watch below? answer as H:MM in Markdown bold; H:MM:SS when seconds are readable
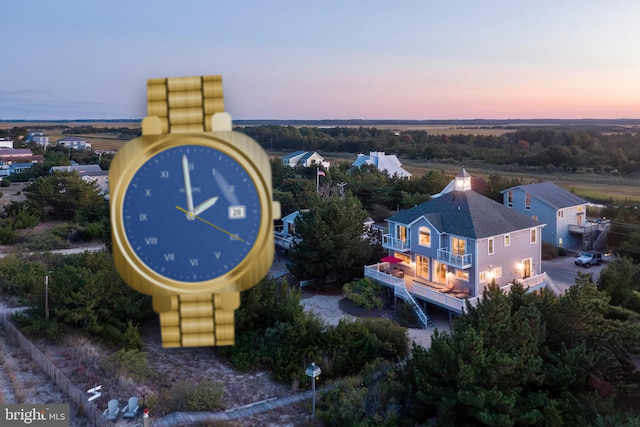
**1:59:20**
